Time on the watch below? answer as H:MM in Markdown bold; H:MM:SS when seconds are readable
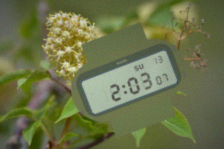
**2:03**
